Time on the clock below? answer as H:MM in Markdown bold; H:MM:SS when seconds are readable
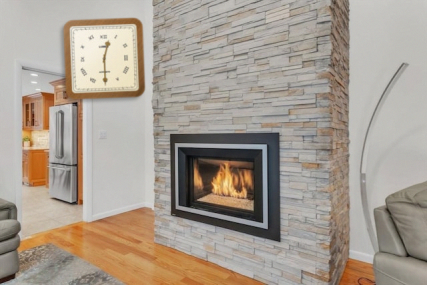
**12:30**
